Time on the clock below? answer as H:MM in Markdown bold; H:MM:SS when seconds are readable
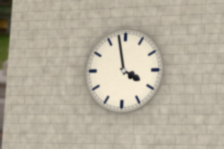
**3:58**
